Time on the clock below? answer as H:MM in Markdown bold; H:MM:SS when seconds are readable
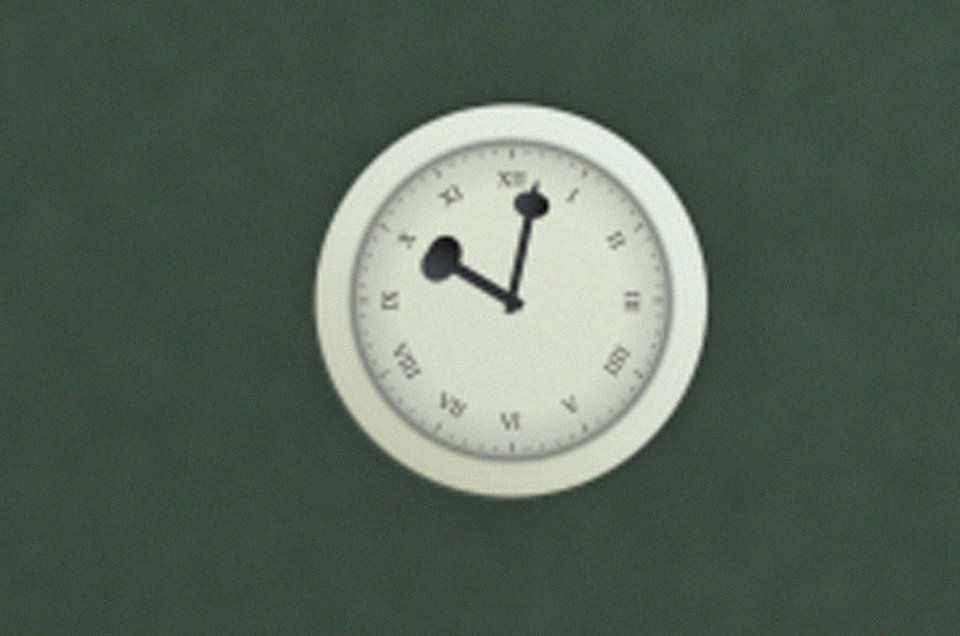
**10:02**
